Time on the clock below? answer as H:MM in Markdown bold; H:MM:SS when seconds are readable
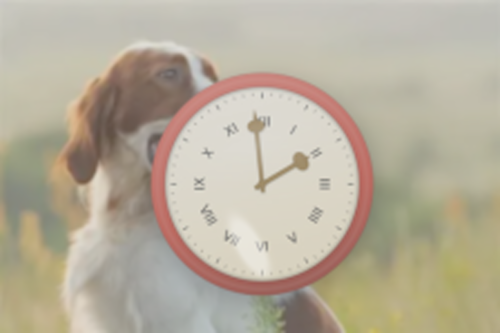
**1:59**
